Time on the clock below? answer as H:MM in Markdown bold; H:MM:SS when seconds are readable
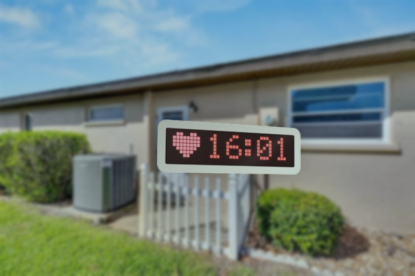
**16:01**
